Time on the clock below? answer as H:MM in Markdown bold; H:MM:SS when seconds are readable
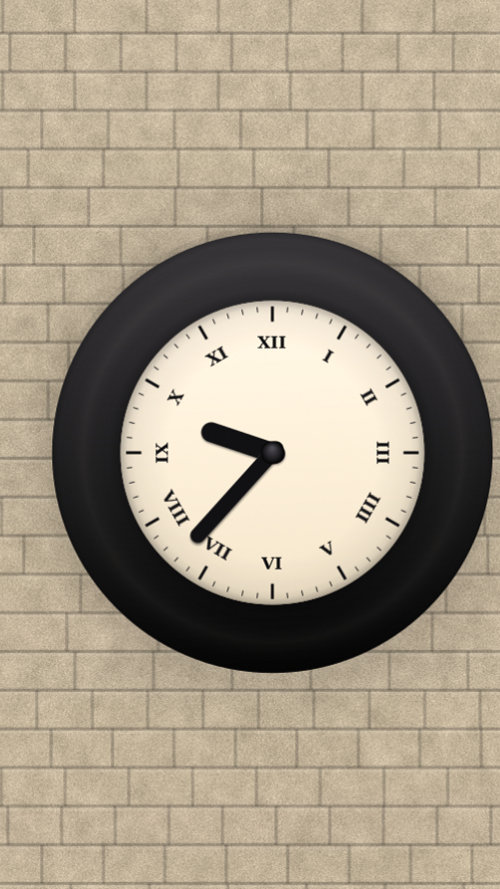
**9:37**
